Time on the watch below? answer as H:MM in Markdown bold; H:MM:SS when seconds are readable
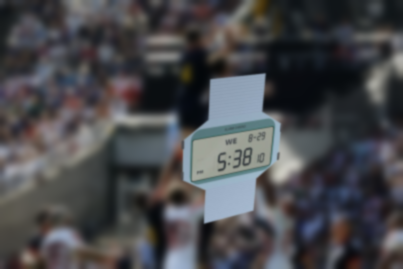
**5:38**
